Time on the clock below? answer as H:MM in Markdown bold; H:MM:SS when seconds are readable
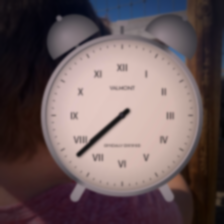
**7:38**
